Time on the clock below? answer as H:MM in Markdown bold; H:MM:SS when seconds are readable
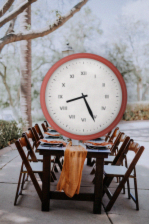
**8:26**
